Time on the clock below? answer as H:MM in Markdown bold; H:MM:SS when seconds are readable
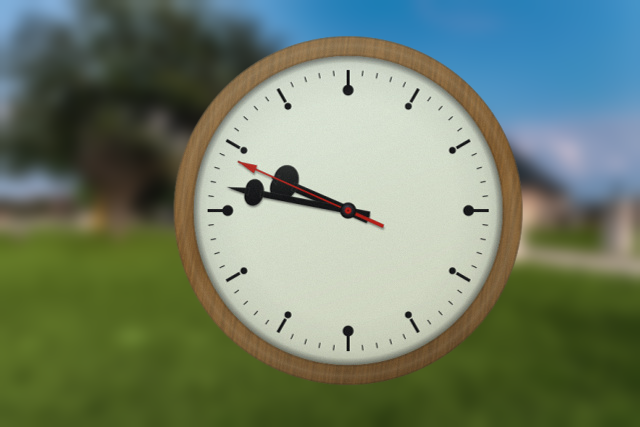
**9:46:49**
